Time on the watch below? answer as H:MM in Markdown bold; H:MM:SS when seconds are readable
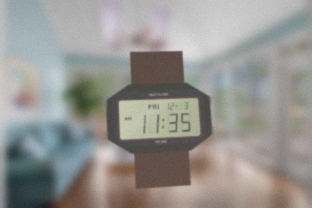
**11:35**
